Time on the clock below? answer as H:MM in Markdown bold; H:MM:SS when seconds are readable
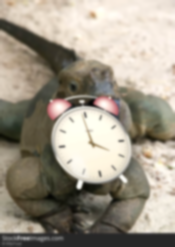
**3:59**
